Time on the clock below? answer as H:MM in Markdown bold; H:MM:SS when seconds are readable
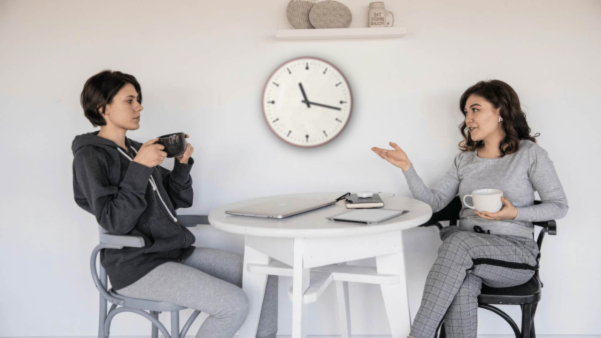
**11:17**
